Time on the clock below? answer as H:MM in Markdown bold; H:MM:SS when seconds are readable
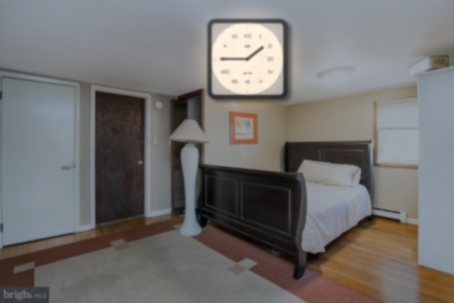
**1:45**
